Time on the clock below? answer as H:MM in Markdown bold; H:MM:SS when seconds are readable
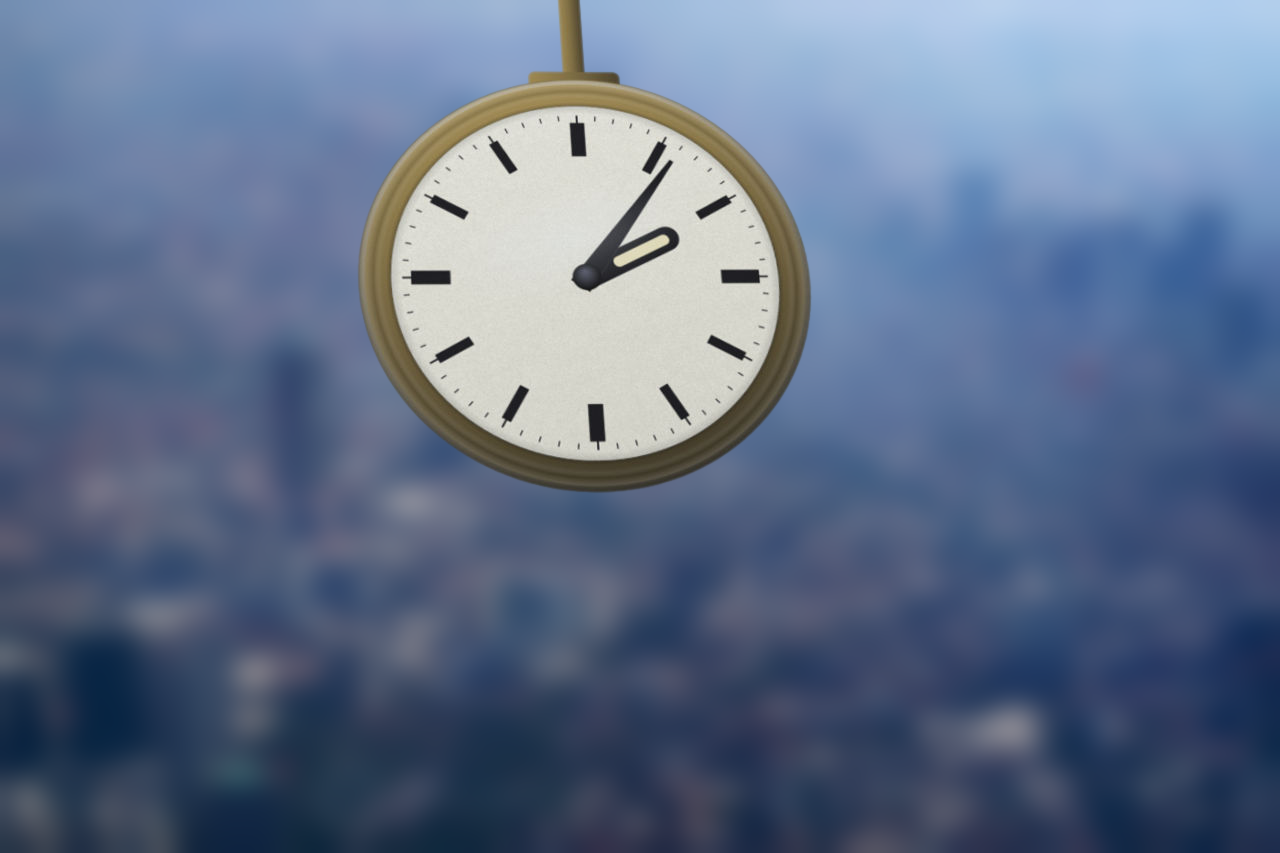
**2:06**
